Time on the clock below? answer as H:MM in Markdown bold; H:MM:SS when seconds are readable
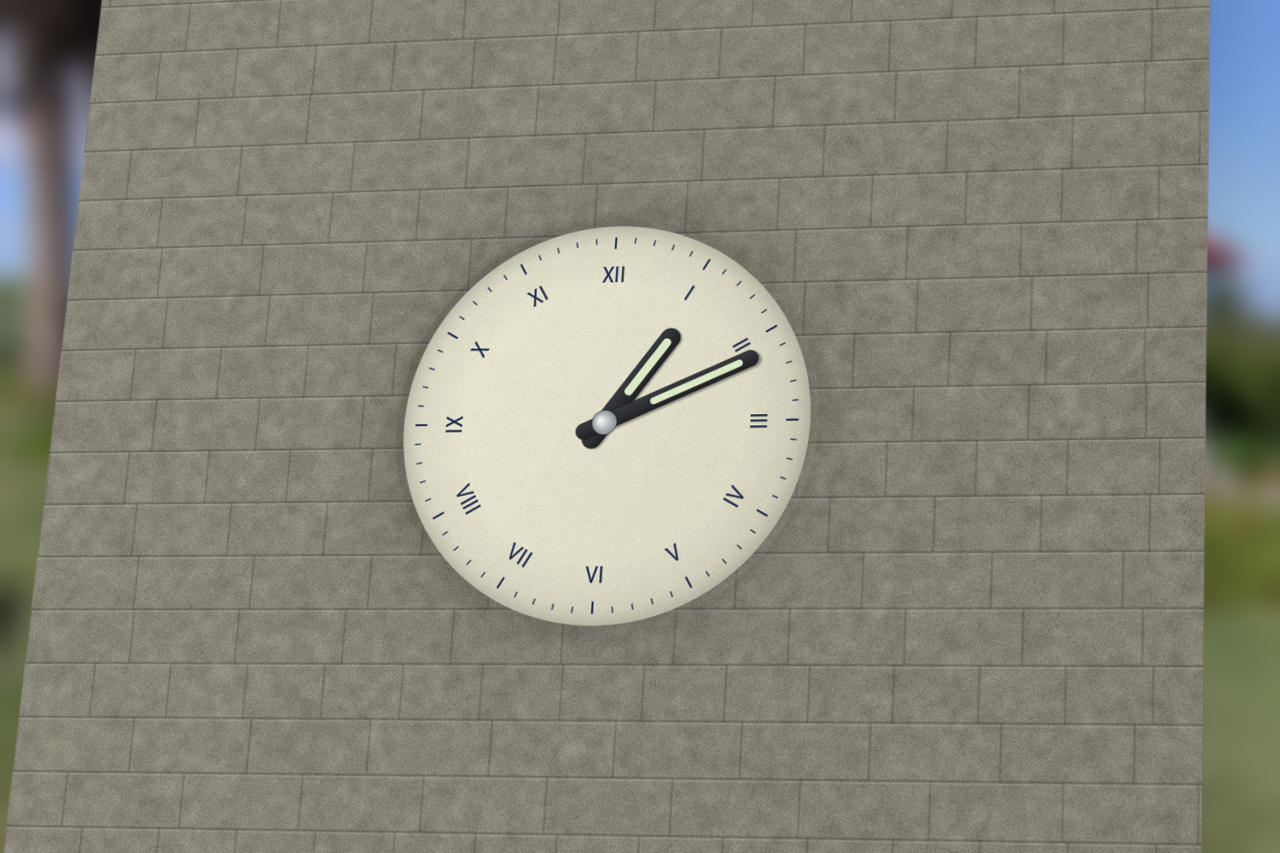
**1:11**
